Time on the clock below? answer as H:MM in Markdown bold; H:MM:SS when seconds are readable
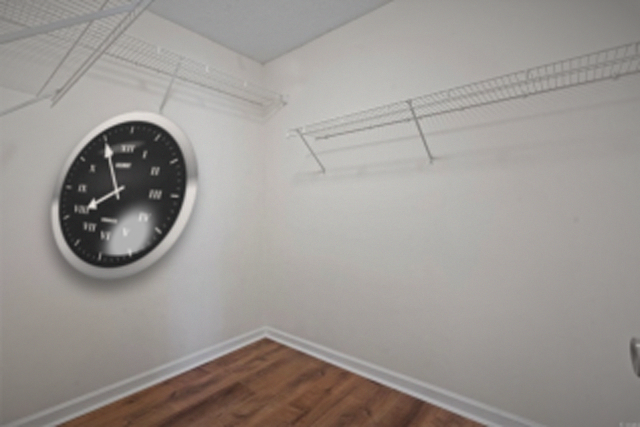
**7:55**
